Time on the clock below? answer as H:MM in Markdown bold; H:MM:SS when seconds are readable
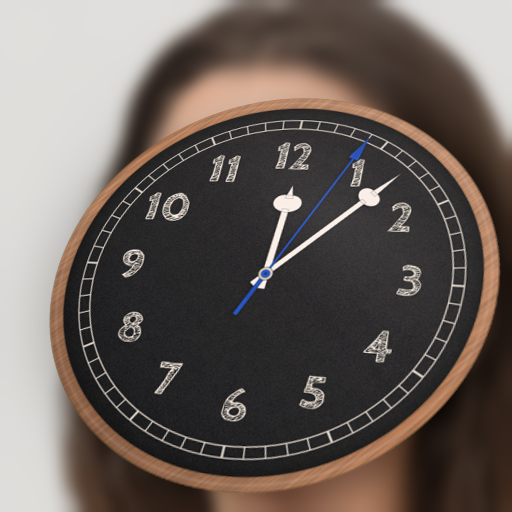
**12:07:04**
